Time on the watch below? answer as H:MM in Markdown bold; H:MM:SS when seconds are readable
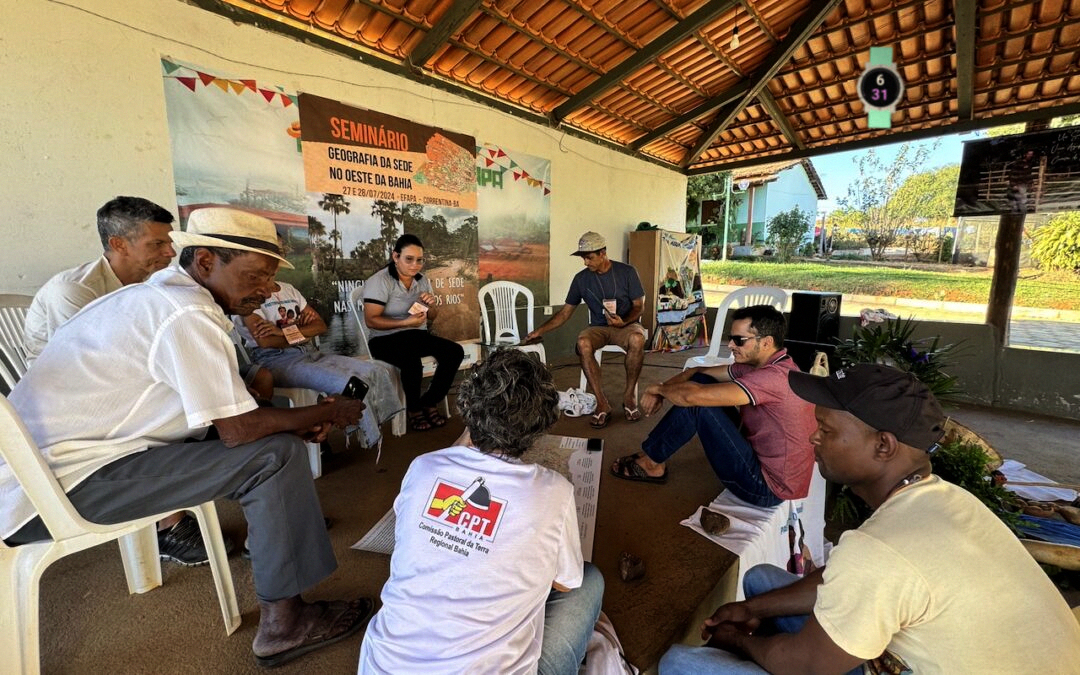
**6:31**
